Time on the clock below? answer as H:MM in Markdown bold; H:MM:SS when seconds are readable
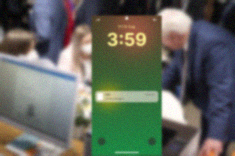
**3:59**
